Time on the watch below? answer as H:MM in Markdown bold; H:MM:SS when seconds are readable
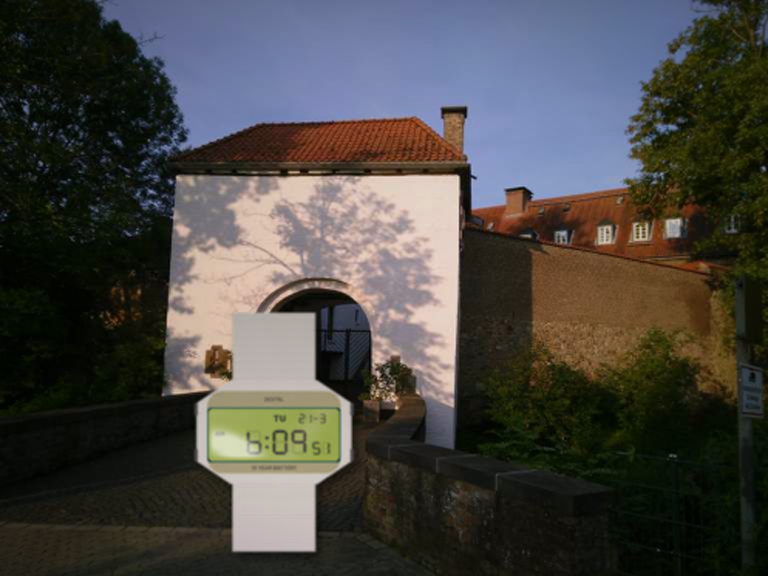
**6:09**
